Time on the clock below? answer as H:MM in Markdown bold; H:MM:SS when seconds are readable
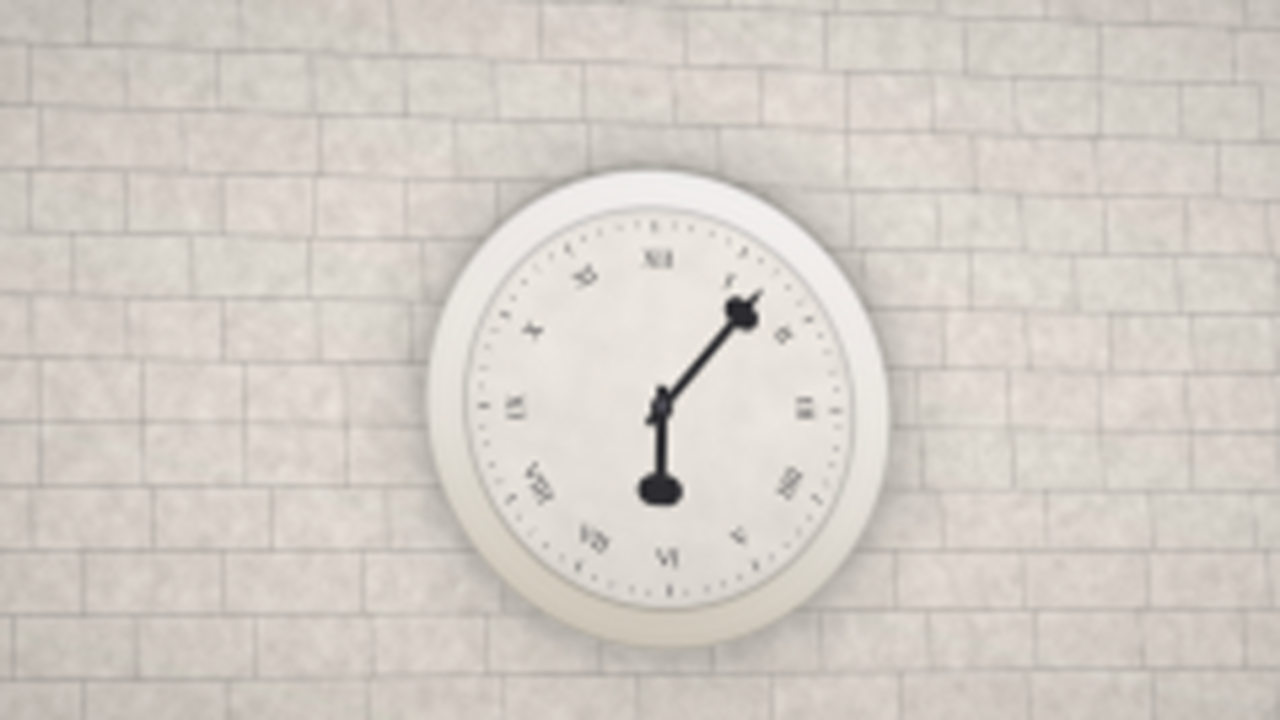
**6:07**
